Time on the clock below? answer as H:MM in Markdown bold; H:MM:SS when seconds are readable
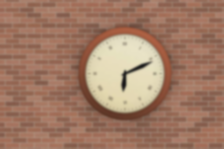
**6:11**
